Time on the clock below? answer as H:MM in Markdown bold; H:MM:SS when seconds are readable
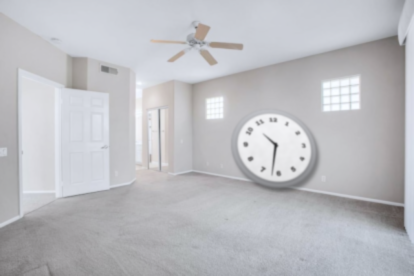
**10:32**
